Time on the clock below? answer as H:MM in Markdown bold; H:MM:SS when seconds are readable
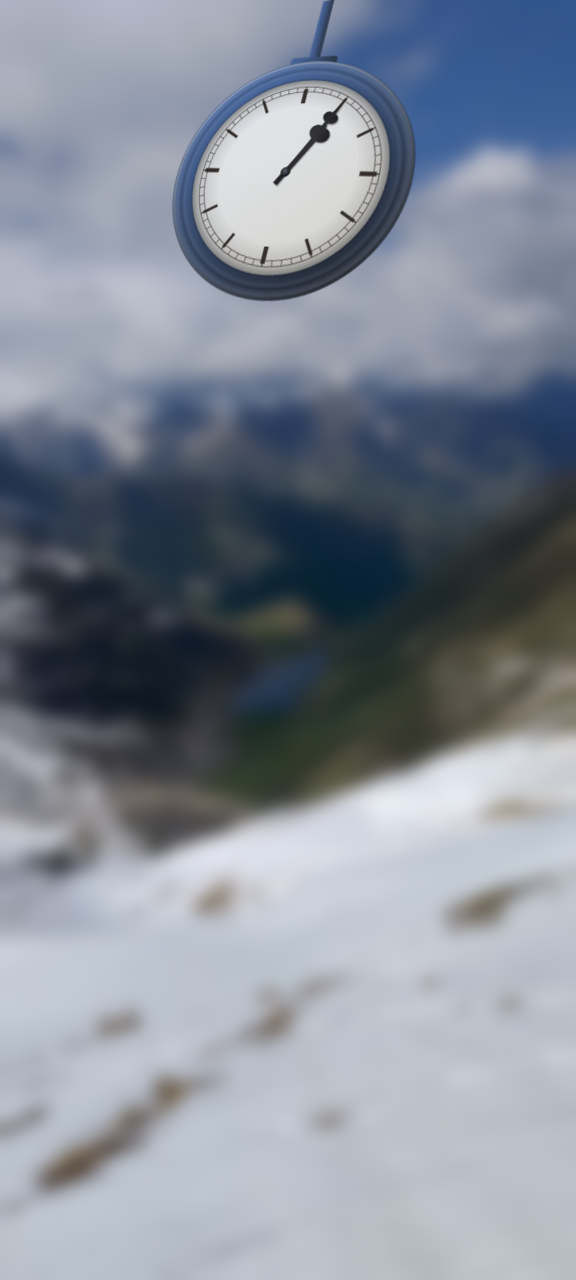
**1:05**
